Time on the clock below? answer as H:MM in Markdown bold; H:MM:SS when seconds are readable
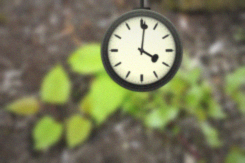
**4:01**
